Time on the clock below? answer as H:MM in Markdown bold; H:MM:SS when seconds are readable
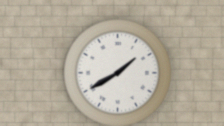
**1:40**
